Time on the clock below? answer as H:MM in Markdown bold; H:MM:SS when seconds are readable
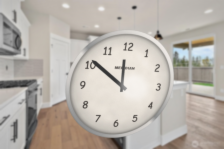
**11:51**
